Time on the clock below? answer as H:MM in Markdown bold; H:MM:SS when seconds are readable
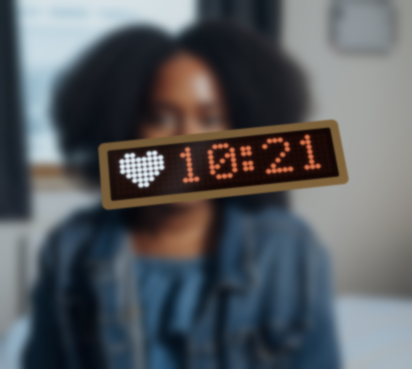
**10:21**
